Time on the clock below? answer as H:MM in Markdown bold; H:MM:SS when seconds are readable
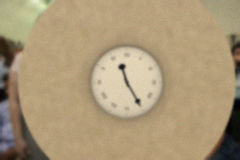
**11:25**
